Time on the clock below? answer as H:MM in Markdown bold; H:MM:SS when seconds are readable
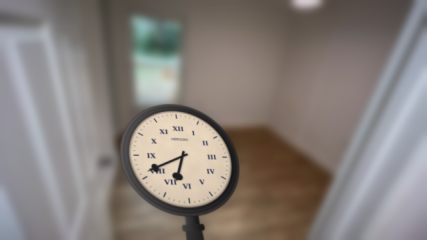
**6:41**
